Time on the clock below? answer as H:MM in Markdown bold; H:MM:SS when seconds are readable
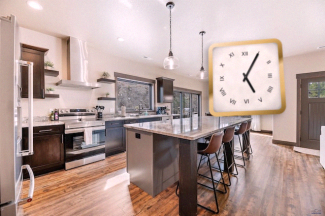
**5:05**
